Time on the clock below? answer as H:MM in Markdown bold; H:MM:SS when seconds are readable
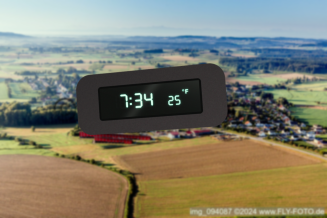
**7:34**
